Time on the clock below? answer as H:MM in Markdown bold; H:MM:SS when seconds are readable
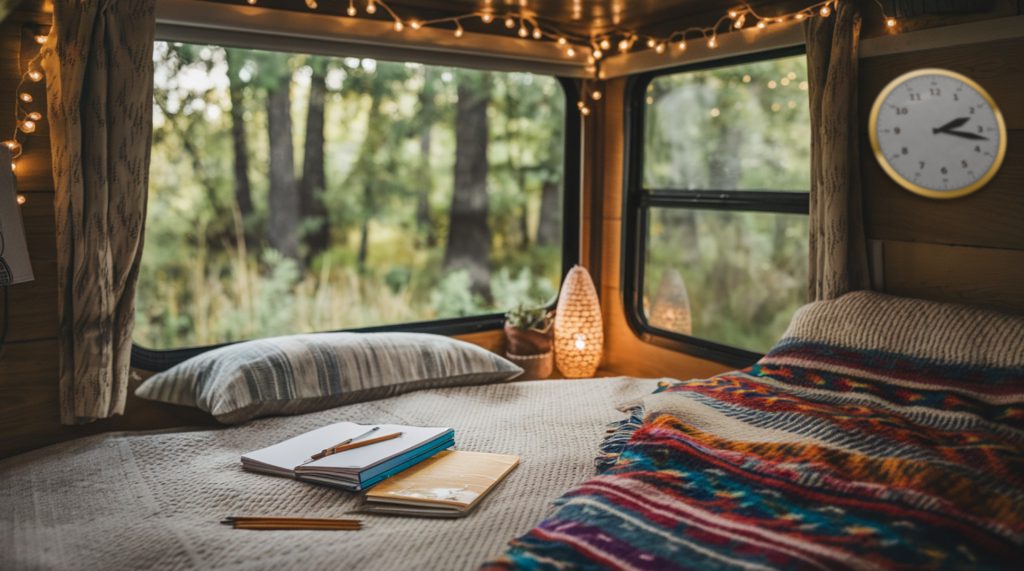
**2:17**
